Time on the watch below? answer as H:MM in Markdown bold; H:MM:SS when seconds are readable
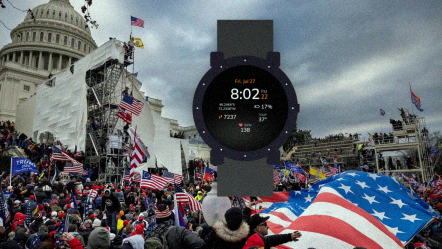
**8:02**
